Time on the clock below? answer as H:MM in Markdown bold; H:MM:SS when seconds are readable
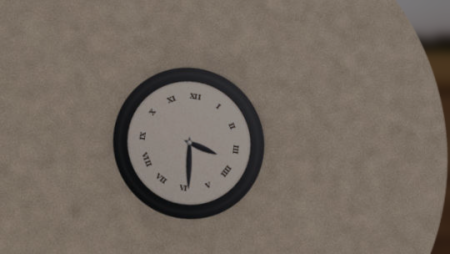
**3:29**
